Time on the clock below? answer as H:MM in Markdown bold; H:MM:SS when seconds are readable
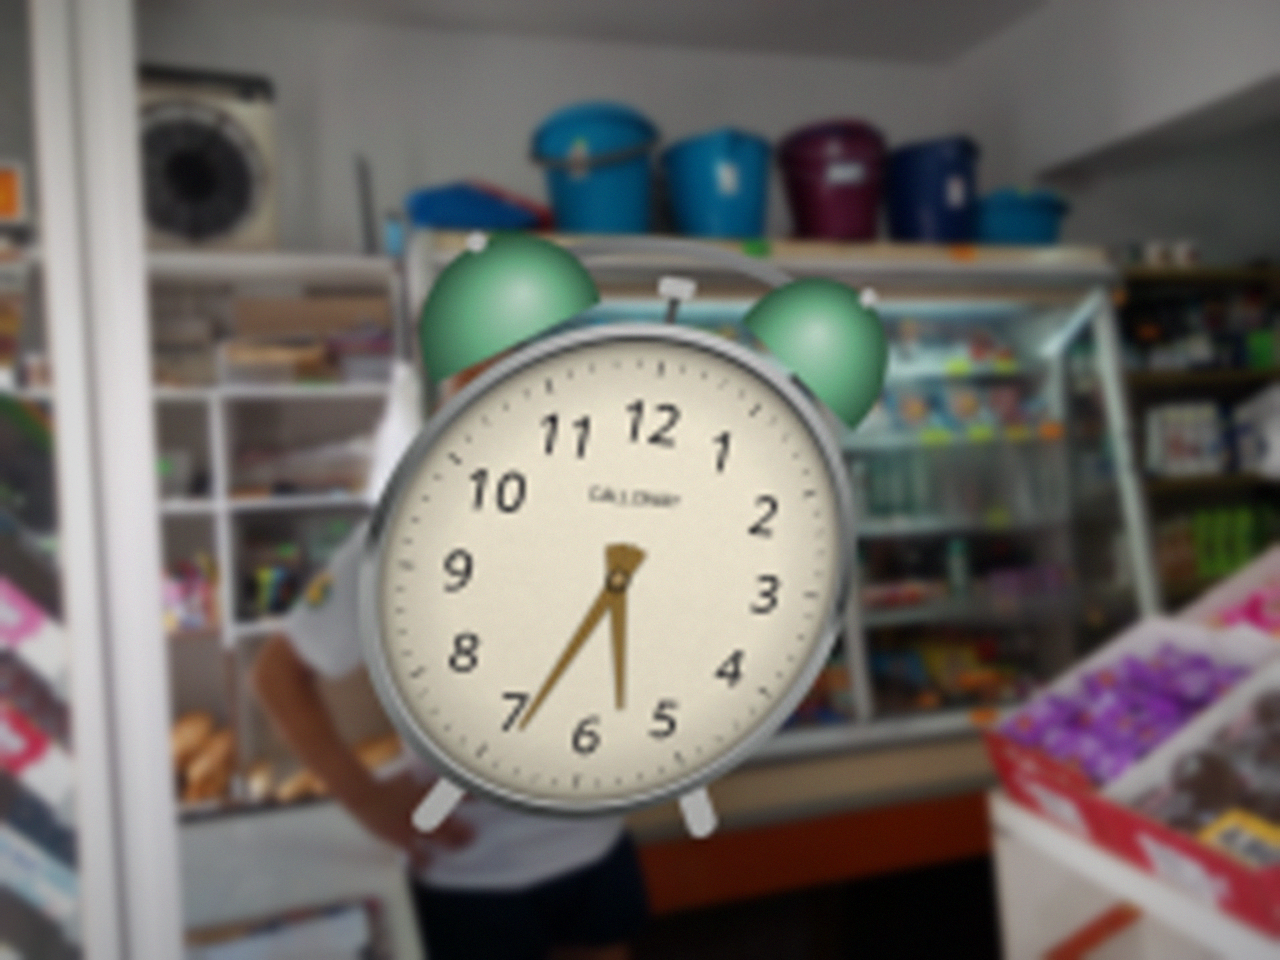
**5:34**
